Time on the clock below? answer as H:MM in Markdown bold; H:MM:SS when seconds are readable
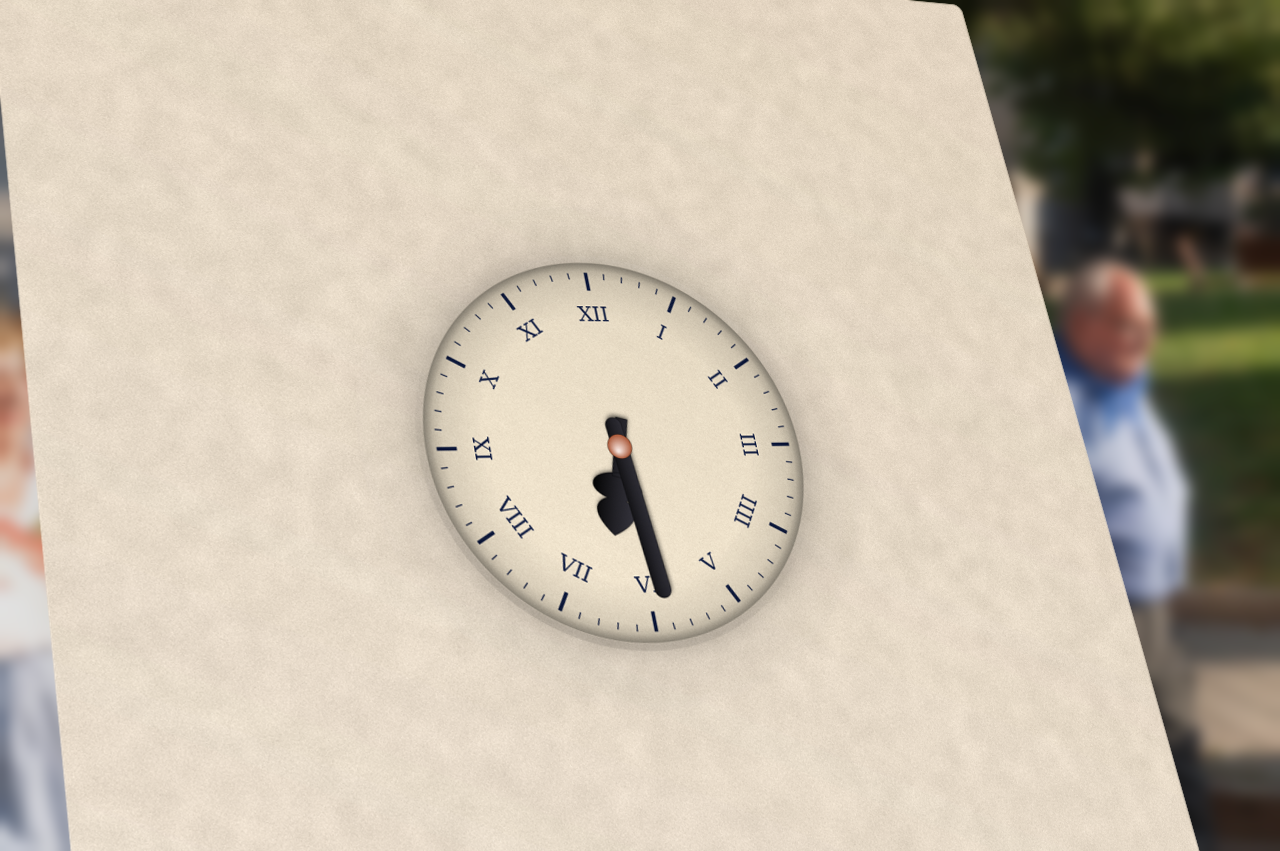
**6:29**
